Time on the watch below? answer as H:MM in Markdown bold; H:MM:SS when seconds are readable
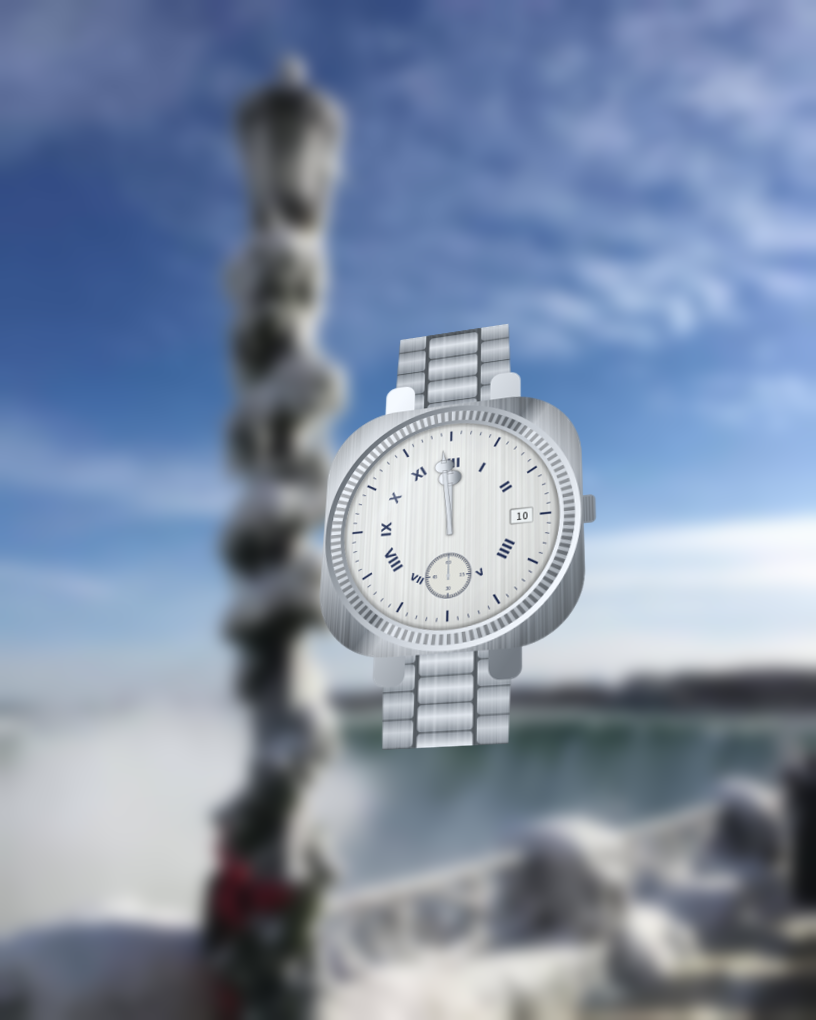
**11:59**
